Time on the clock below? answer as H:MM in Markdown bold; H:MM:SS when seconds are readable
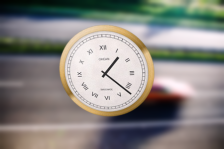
**1:22**
